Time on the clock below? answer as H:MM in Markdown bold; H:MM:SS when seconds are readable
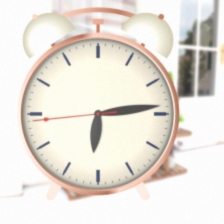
**6:13:44**
